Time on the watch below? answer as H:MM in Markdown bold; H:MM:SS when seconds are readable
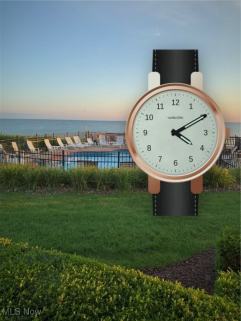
**4:10**
